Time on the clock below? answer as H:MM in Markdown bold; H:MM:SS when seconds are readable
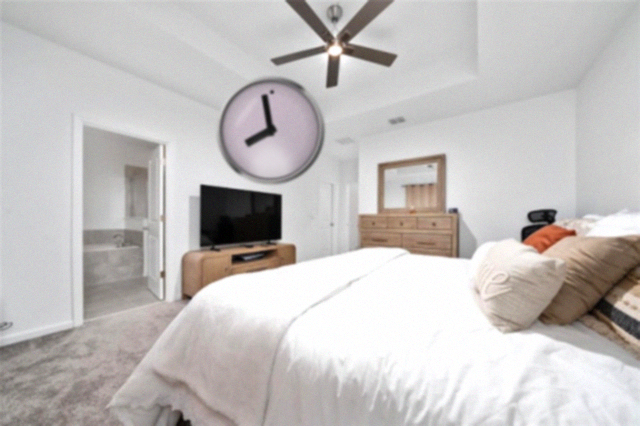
**7:58**
